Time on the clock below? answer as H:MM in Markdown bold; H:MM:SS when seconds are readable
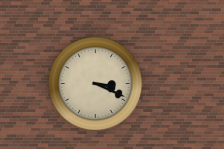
**3:19**
